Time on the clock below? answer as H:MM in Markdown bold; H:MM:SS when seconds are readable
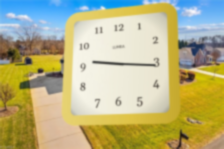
**9:16**
